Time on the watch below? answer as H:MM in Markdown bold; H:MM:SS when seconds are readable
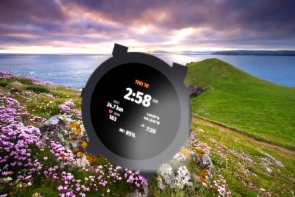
**2:58**
